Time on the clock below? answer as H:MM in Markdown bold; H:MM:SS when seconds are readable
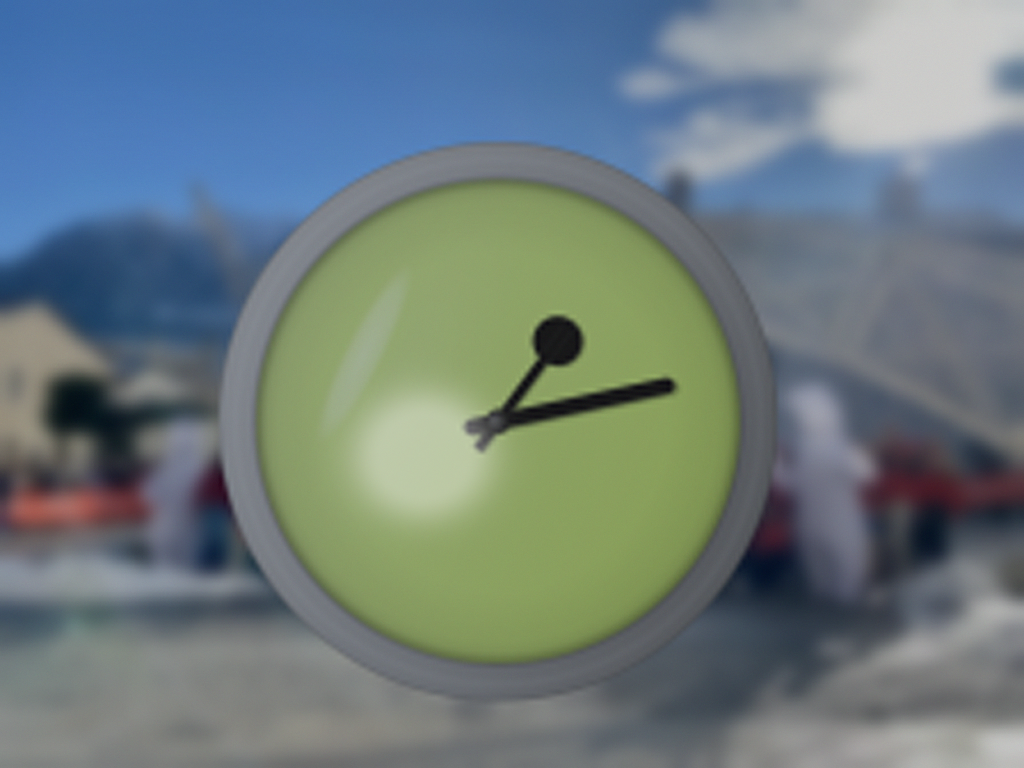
**1:13**
